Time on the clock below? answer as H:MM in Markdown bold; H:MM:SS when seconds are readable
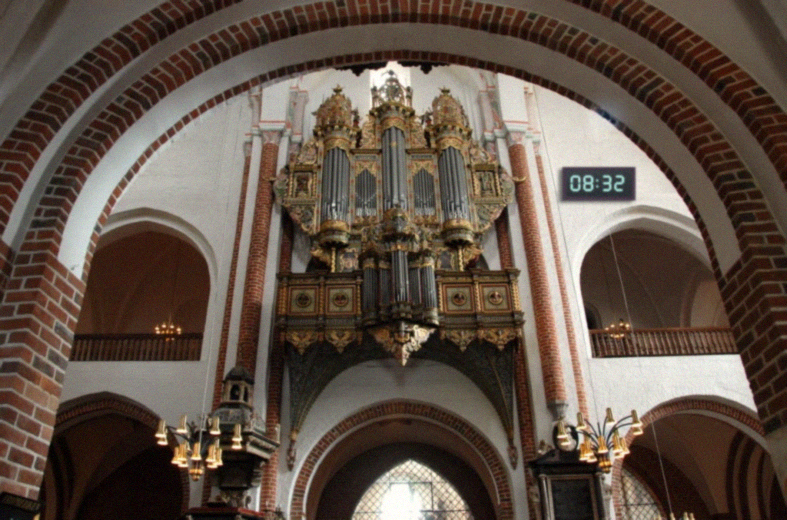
**8:32**
